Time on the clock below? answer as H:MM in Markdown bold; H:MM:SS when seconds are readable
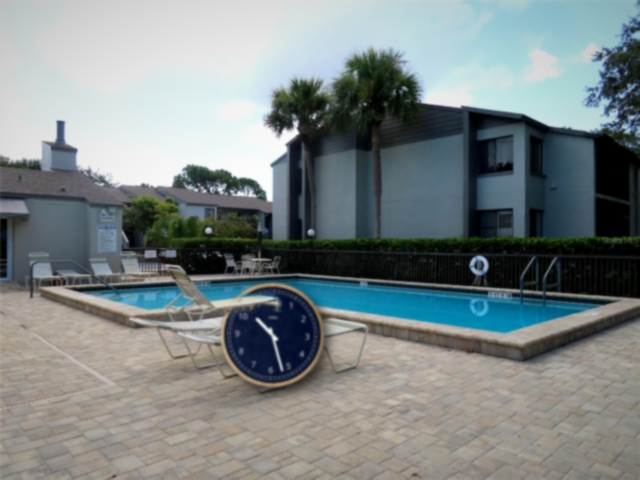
**10:27**
